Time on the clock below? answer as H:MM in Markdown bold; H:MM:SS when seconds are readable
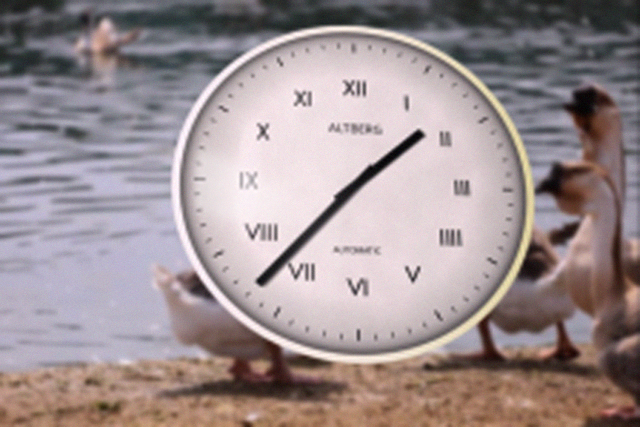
**1:37**
